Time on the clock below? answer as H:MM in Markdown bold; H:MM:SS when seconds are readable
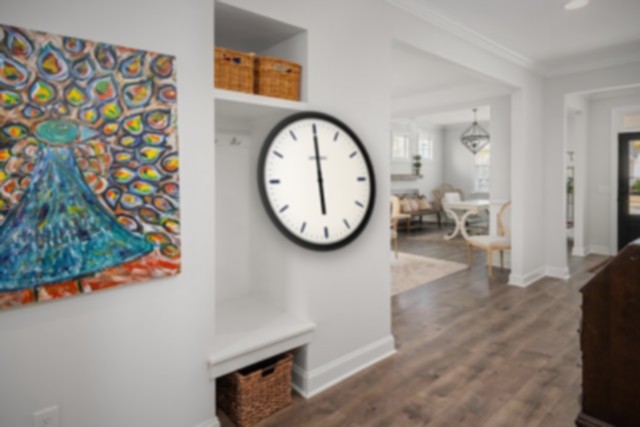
**6:00**
